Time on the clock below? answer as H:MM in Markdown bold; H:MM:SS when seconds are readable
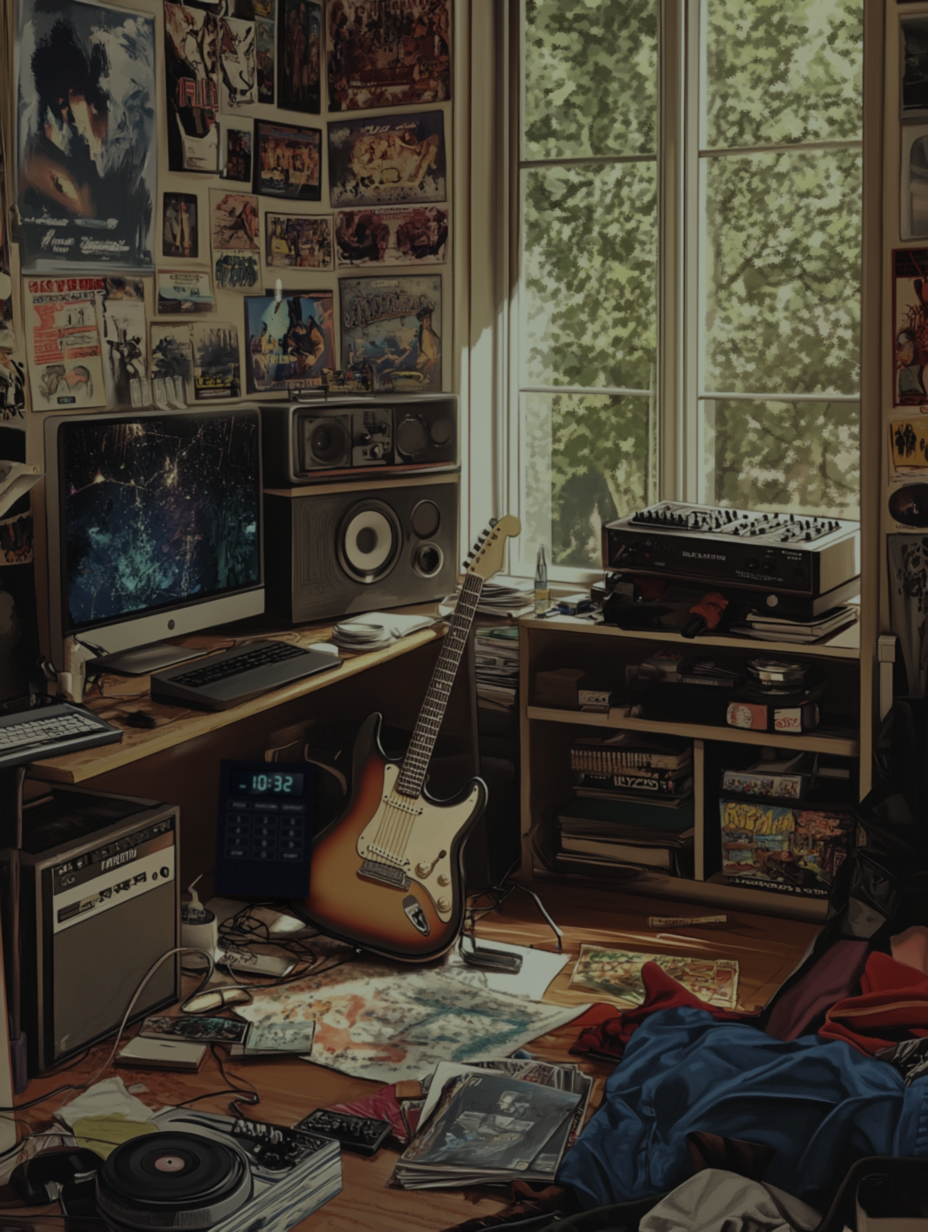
**10:32**
